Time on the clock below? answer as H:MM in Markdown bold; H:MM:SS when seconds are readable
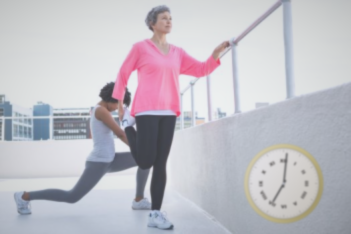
**7:01**
